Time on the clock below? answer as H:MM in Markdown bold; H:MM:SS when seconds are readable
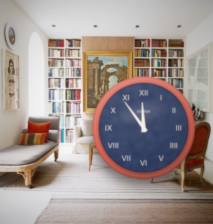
**11:54**
